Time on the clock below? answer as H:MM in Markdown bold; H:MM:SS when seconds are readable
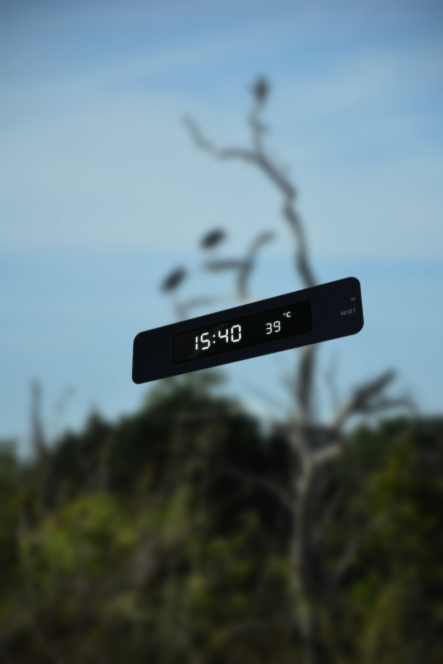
**15:40**
